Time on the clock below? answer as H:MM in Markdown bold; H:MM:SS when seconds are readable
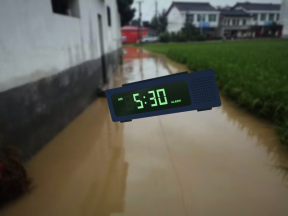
**5:30**
